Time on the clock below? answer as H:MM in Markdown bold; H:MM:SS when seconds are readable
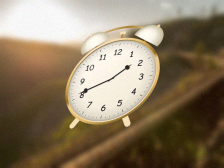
**1:41**
